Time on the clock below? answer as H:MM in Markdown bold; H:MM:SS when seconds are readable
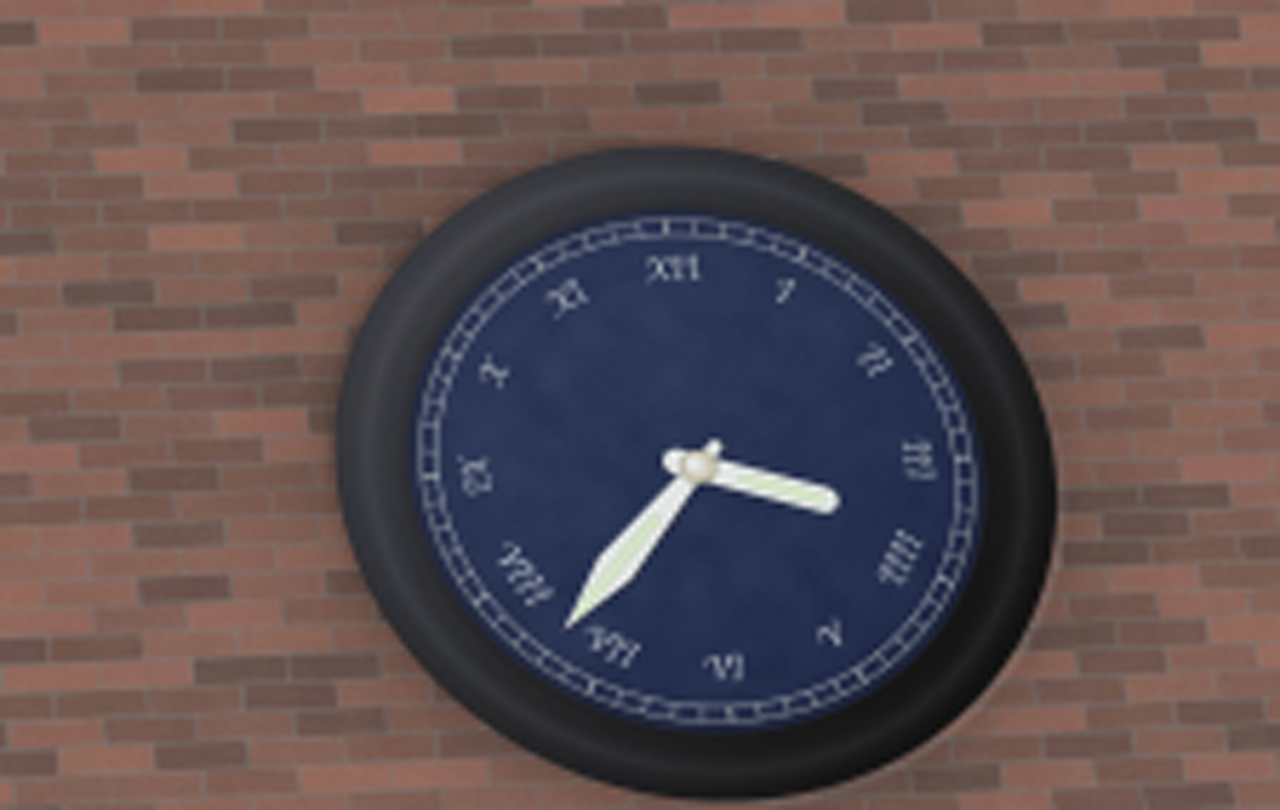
**3:37**
